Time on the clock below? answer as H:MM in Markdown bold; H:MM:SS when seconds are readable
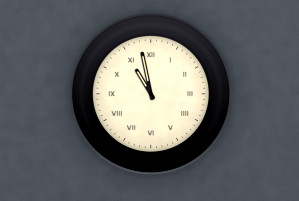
**10:58**
